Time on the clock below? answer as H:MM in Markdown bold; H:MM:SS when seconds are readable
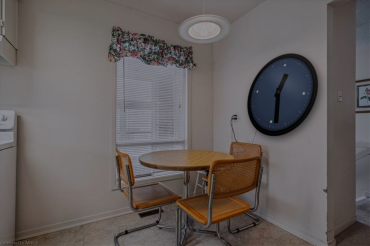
**12:28**
